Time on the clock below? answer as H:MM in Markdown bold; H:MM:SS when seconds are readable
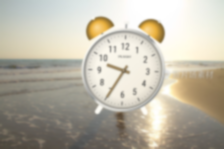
**9:35**
